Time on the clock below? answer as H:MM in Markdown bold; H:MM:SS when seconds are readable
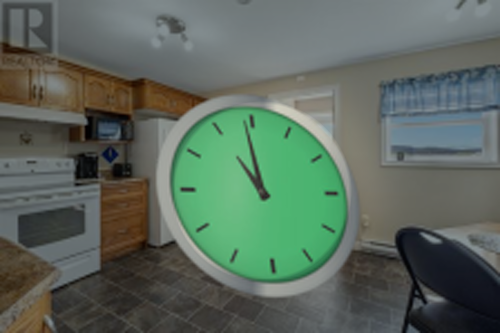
**10:59**
